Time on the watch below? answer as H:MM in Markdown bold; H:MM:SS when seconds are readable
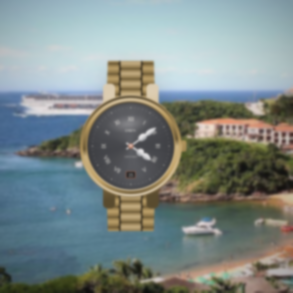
**4:09**
